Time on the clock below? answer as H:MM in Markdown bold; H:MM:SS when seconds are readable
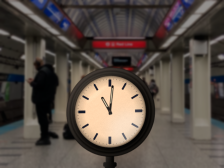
**11:01**
